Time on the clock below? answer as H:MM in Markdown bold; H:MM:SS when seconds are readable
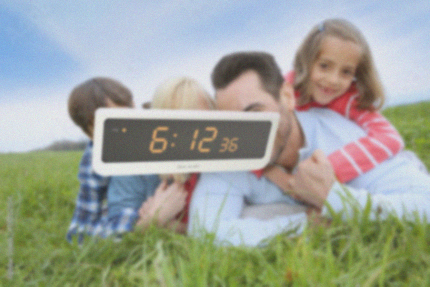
**6:12:36**
